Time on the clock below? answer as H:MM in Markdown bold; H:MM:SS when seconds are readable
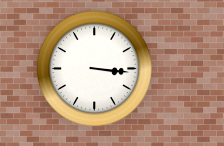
**3:16**
